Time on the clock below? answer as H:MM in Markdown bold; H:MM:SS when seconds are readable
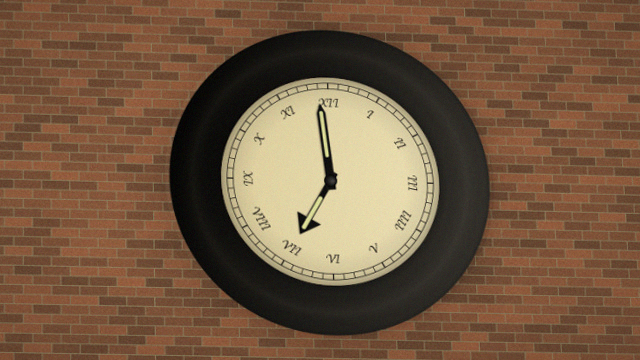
**6:59**
